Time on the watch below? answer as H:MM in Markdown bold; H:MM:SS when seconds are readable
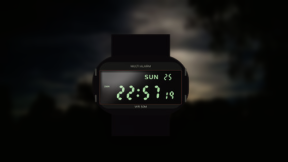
**22:57:19**
